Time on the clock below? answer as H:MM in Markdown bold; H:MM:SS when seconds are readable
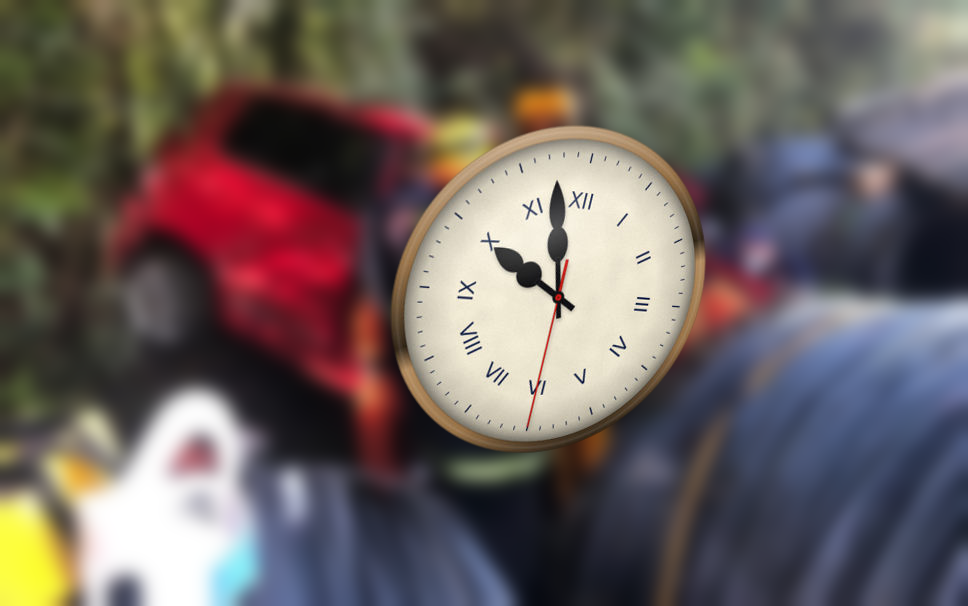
**9:57:30**
